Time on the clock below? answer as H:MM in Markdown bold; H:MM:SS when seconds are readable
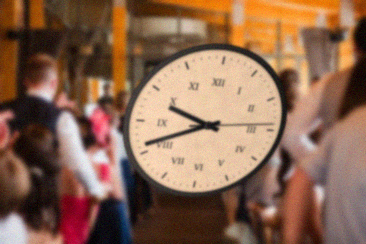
**9:41:14**
